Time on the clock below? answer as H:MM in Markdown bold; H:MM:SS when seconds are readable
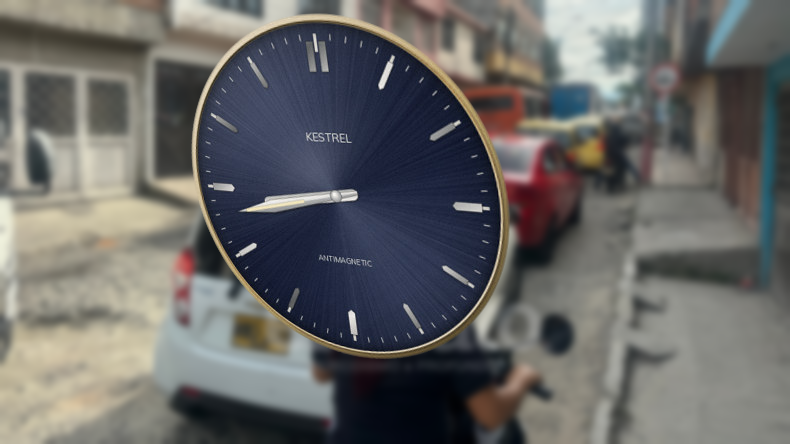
**8:43**
